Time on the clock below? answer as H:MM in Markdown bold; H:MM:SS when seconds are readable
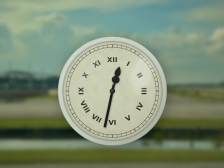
**12:32**
